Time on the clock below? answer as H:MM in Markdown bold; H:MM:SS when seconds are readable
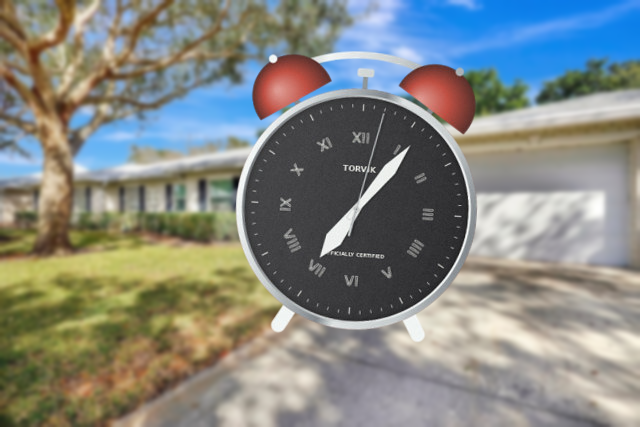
**7:06:02**
